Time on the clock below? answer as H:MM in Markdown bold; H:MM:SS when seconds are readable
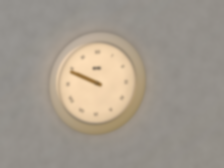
**9:49**
